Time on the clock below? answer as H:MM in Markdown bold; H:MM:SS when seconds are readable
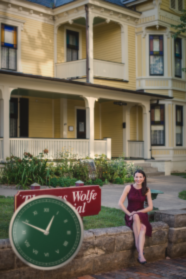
**12:49**
